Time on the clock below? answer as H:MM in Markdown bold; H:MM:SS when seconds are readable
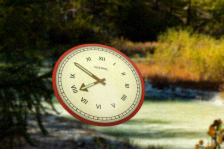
**7:50**
